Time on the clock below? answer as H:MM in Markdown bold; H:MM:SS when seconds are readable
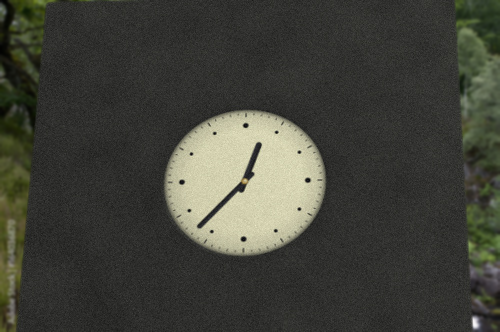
**12:37**
